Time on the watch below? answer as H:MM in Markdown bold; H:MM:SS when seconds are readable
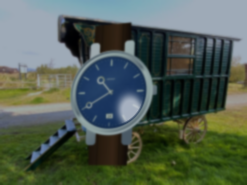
**10:40**
